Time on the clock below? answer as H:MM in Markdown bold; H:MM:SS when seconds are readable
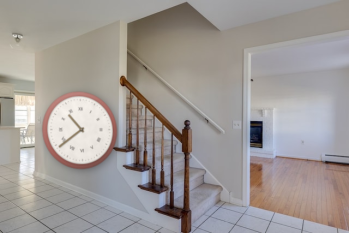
**10:39**
